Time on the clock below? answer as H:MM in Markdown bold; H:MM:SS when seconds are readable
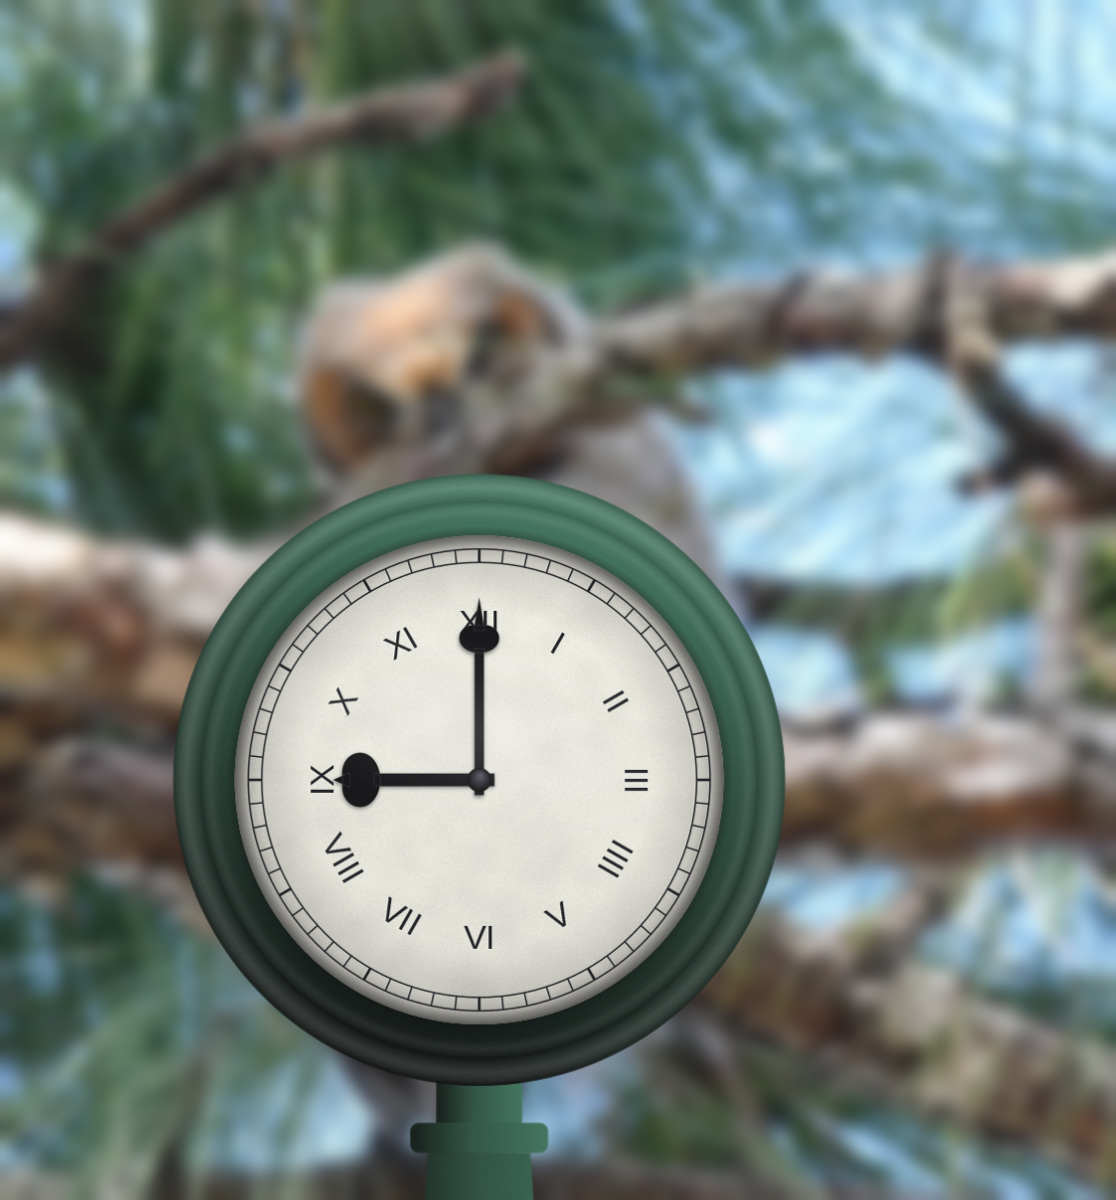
**9:00**
